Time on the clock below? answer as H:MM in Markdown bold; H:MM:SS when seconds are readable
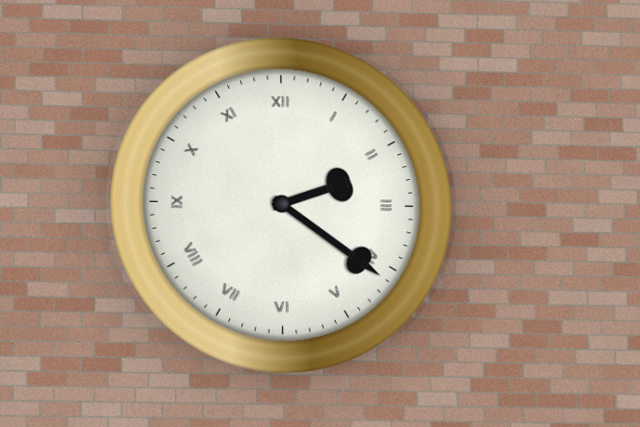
**2:21**
